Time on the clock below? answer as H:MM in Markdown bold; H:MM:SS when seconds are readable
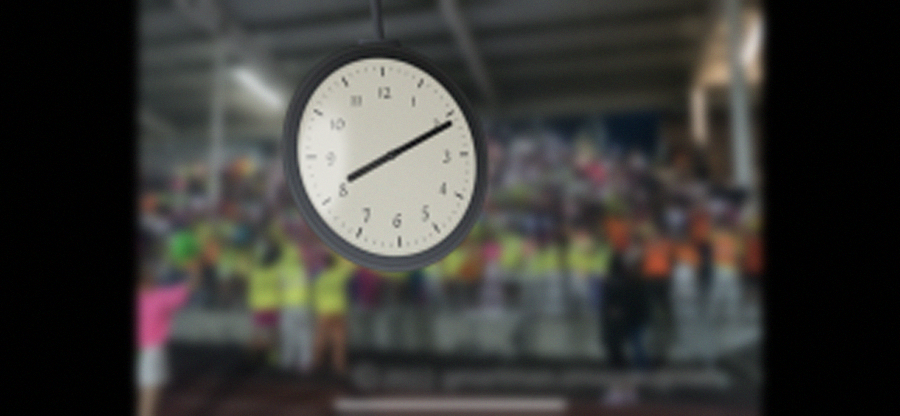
**8:11**
